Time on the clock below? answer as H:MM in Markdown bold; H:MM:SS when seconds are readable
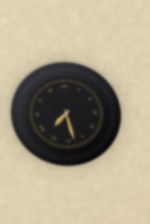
**7:28**
